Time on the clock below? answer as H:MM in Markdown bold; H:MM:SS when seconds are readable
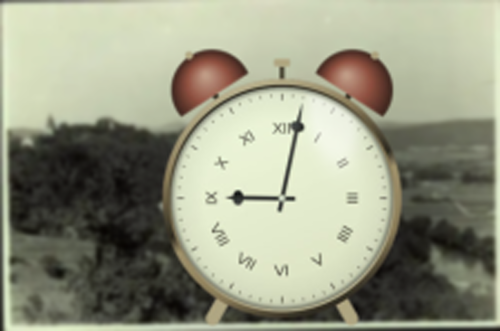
**9:02**
